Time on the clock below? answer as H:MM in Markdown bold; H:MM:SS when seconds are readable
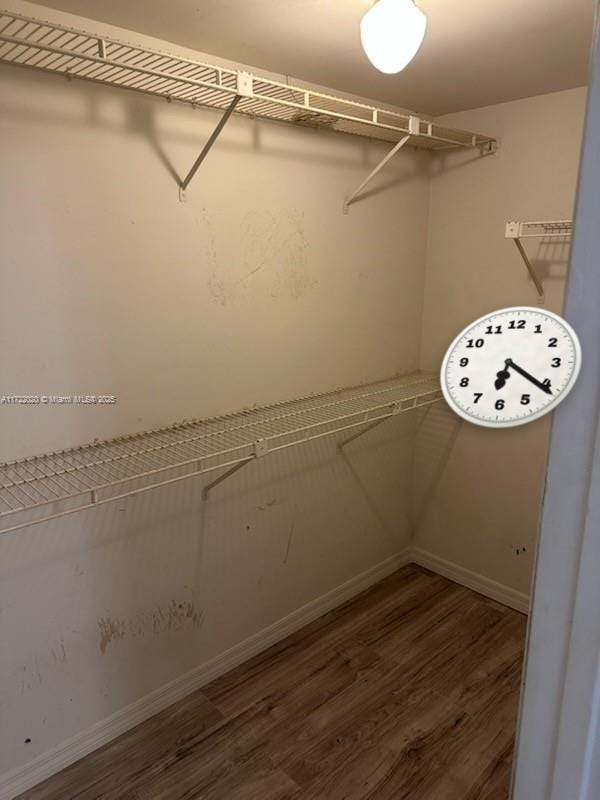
**6:21**
